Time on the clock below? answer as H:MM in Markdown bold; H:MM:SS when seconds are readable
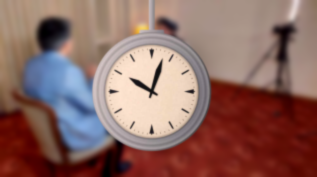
**10:03**
